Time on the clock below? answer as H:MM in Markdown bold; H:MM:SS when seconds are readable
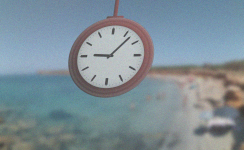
**9:07**
